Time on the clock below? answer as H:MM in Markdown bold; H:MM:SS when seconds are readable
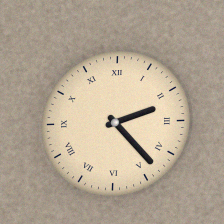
**2:23**
